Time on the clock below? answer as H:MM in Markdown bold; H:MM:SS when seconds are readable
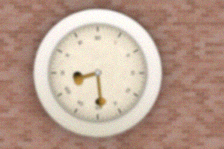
**8:29**
